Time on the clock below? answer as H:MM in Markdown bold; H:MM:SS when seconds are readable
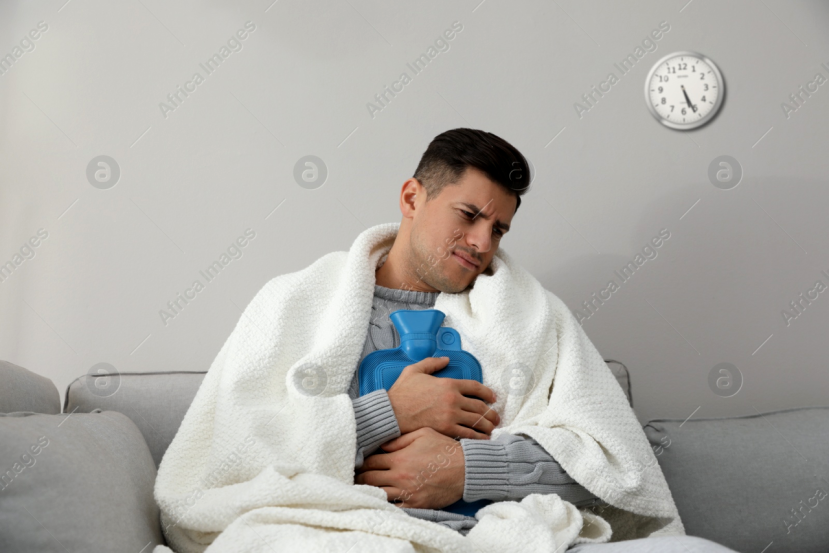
**5:26**
